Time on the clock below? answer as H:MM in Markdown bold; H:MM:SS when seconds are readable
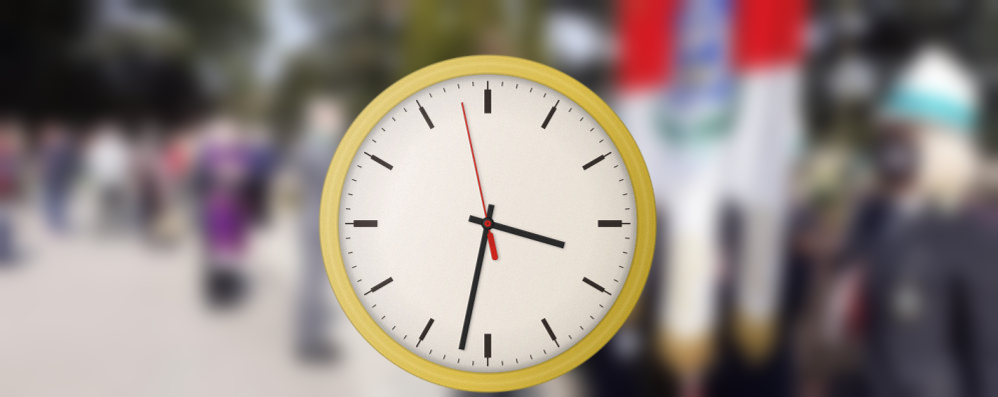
**3:31:58**
